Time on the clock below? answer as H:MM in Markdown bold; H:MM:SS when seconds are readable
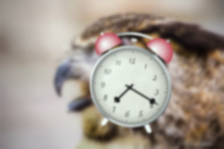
**7:19**
